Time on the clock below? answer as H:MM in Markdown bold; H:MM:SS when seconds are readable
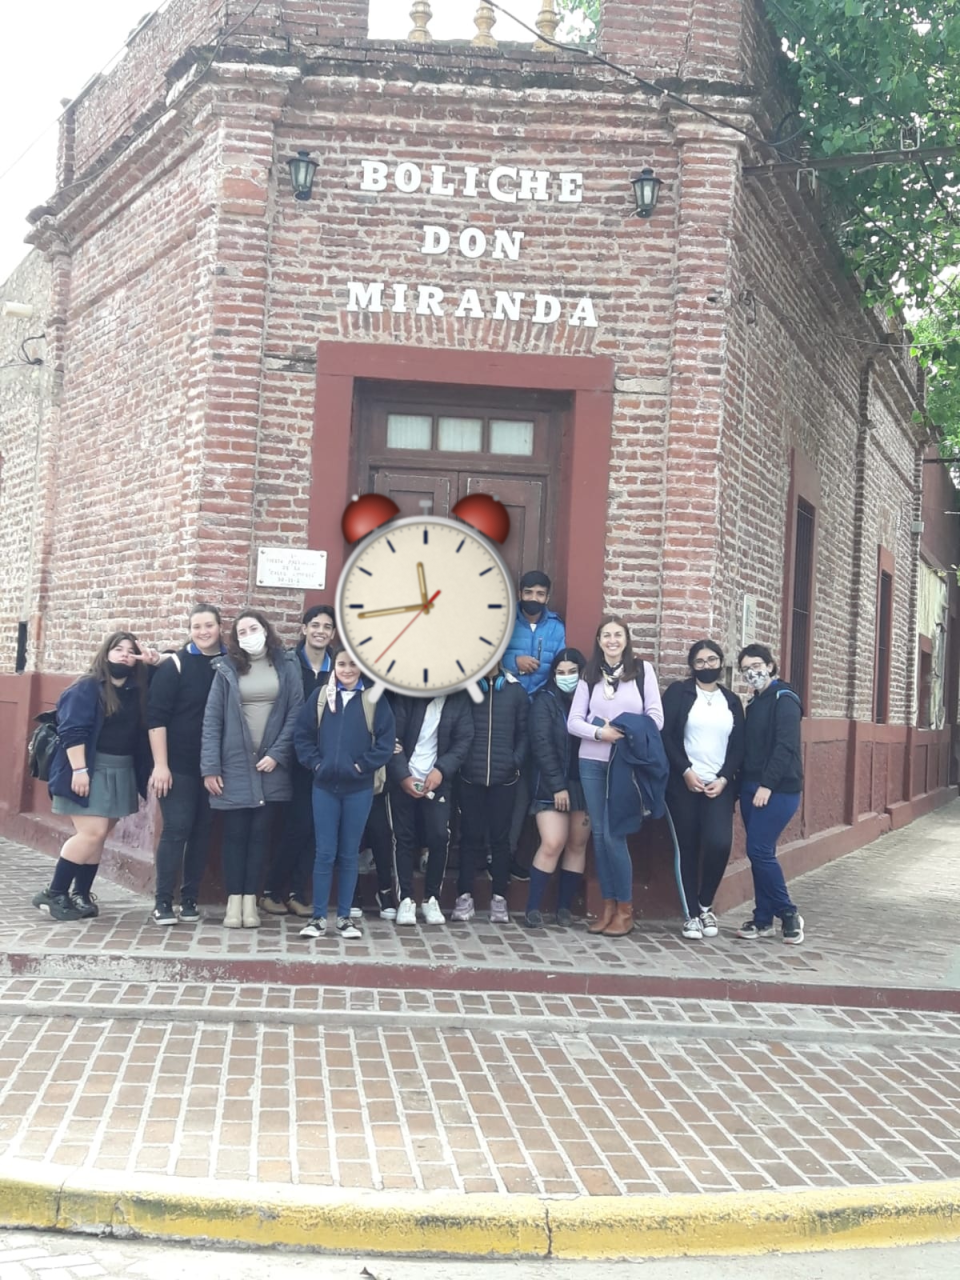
**11:43:37**
